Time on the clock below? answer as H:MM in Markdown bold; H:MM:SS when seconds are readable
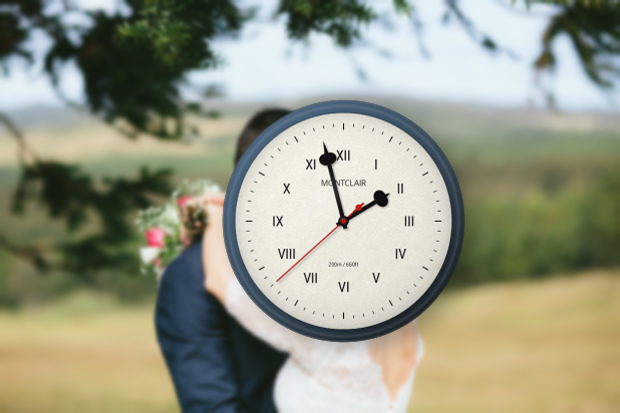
**1:57:38**
